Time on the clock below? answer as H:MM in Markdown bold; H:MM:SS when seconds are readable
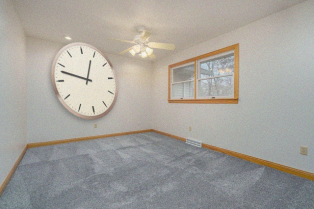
**12:48**
